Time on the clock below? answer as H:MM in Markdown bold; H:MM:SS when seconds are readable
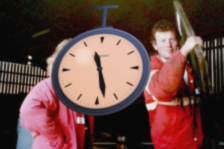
**11:28**
